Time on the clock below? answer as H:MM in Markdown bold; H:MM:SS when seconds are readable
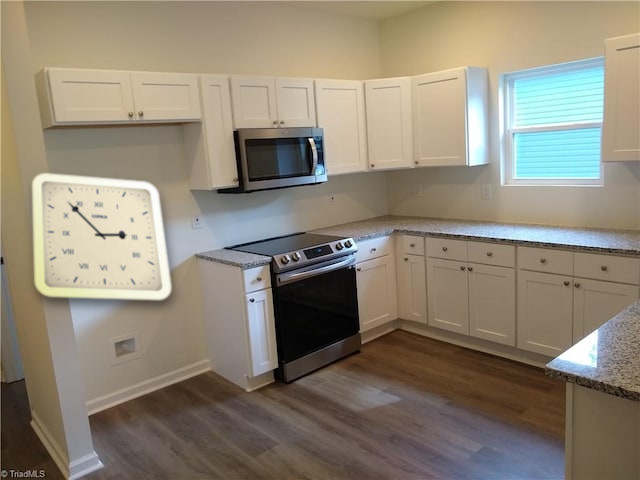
**2:53**
